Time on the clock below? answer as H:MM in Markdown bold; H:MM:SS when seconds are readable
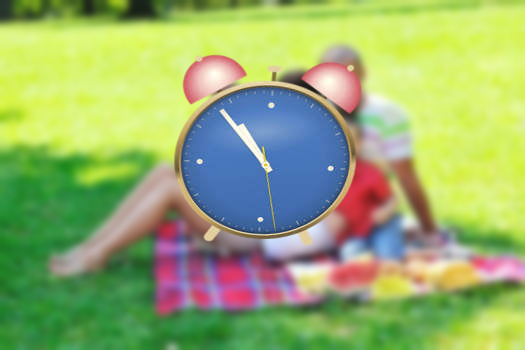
**10:53:28**
